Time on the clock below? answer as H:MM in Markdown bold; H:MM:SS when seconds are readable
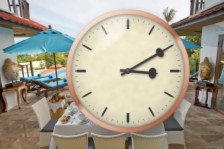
**3:10**
